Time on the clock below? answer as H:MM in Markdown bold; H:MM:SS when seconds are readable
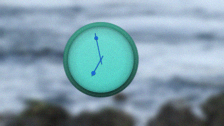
**6:58**
